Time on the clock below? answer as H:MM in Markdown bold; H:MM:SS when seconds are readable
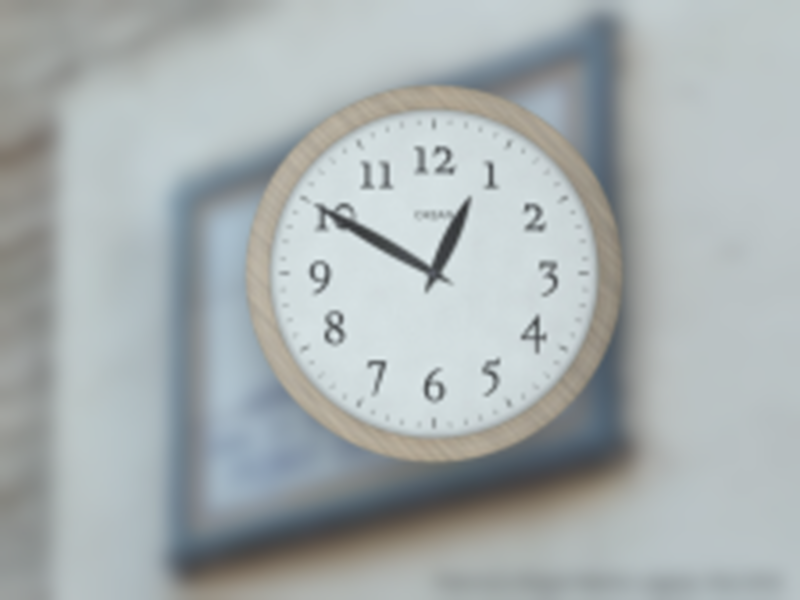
**12:50**
